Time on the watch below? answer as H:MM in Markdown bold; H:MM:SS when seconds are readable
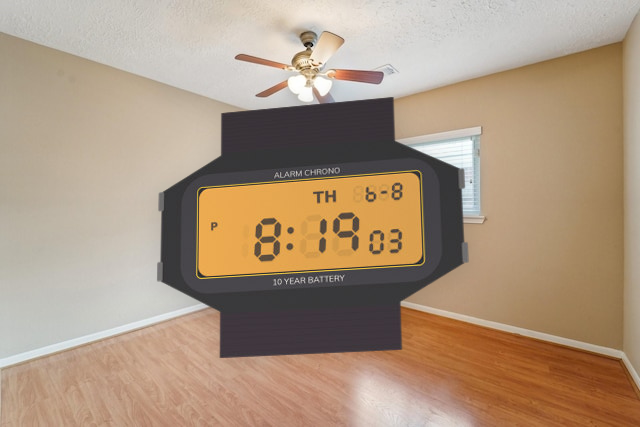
**8:19:03**
